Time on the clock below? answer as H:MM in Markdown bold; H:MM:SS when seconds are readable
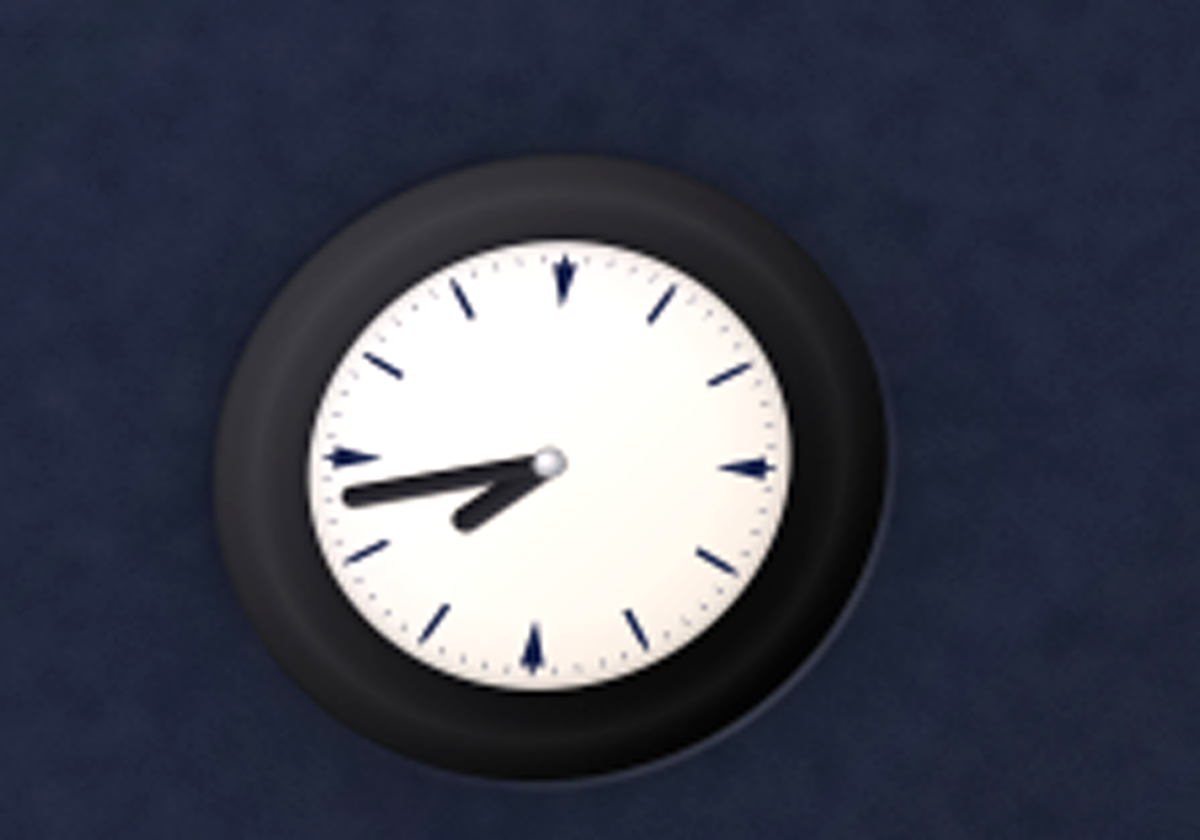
**7:43**
